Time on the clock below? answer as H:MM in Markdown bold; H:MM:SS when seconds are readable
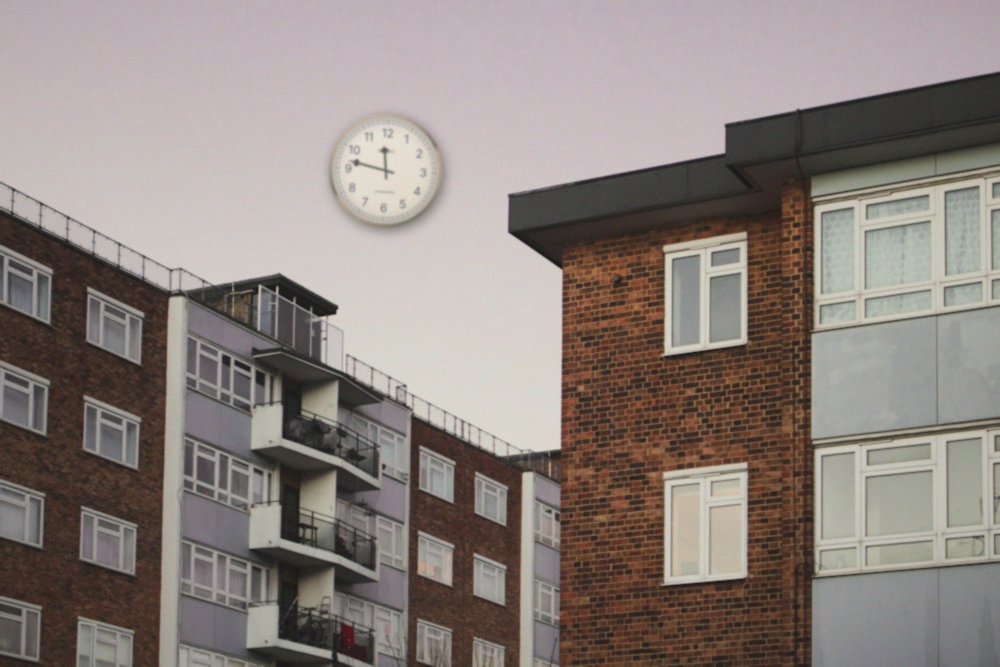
**11:47**
